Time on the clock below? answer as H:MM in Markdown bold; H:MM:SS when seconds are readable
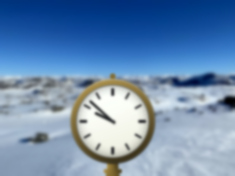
**9:52**
